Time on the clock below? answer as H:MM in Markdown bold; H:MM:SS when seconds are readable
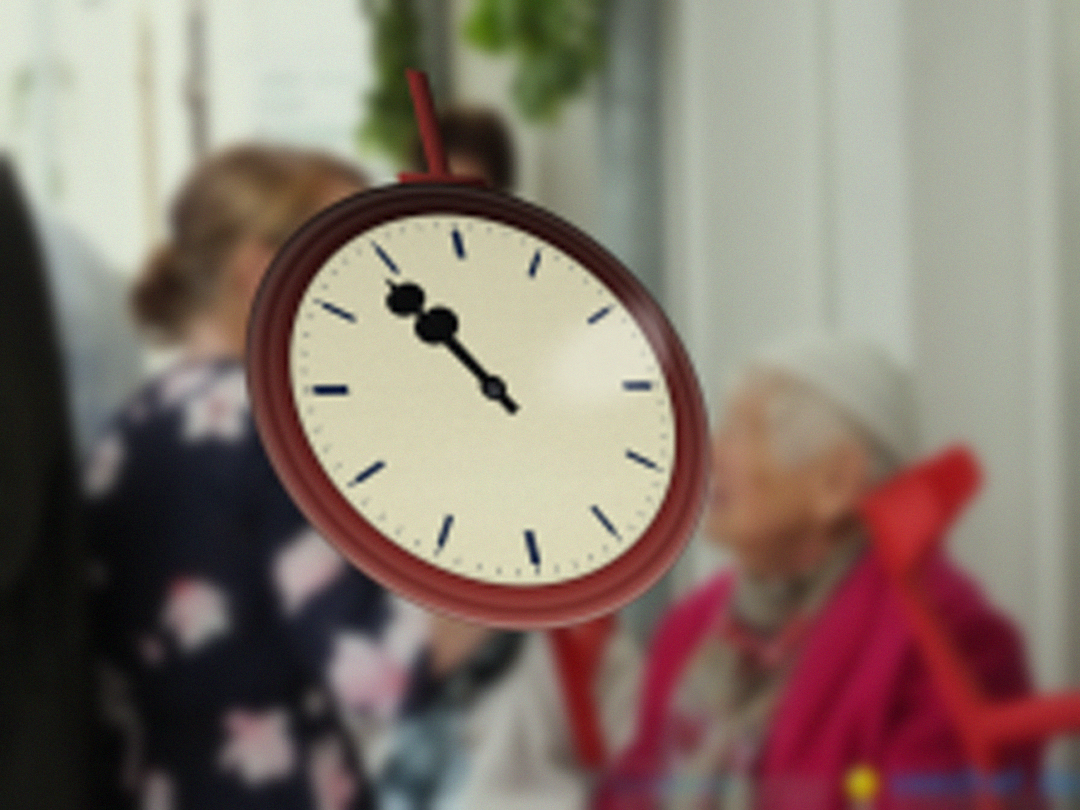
**10:54**
